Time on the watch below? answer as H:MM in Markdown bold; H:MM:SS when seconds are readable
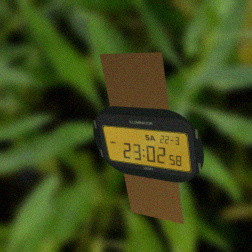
**23:02:58**
